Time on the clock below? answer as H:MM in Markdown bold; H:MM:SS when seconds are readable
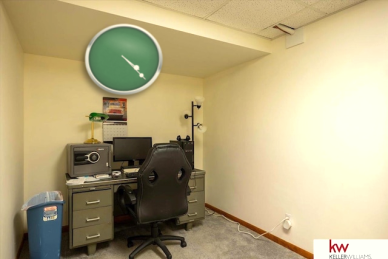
**4:23**
